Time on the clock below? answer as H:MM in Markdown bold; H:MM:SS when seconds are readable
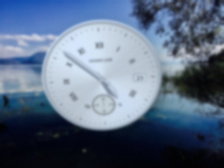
**4:52**
